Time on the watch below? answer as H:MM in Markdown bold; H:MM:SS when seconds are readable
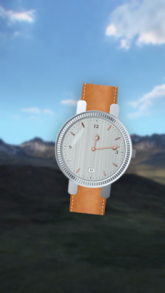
**12:13**
